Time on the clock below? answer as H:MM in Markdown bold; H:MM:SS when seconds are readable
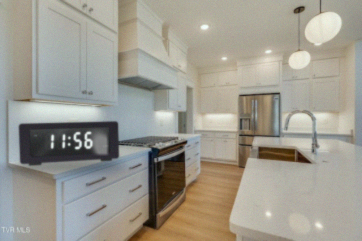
**11:56**
